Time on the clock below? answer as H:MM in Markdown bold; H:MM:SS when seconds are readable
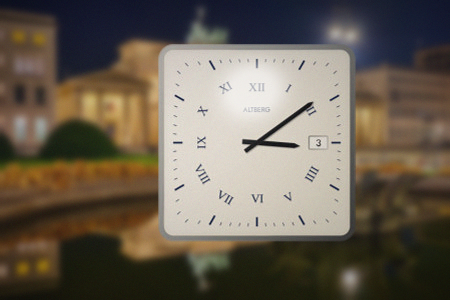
**3:09**
